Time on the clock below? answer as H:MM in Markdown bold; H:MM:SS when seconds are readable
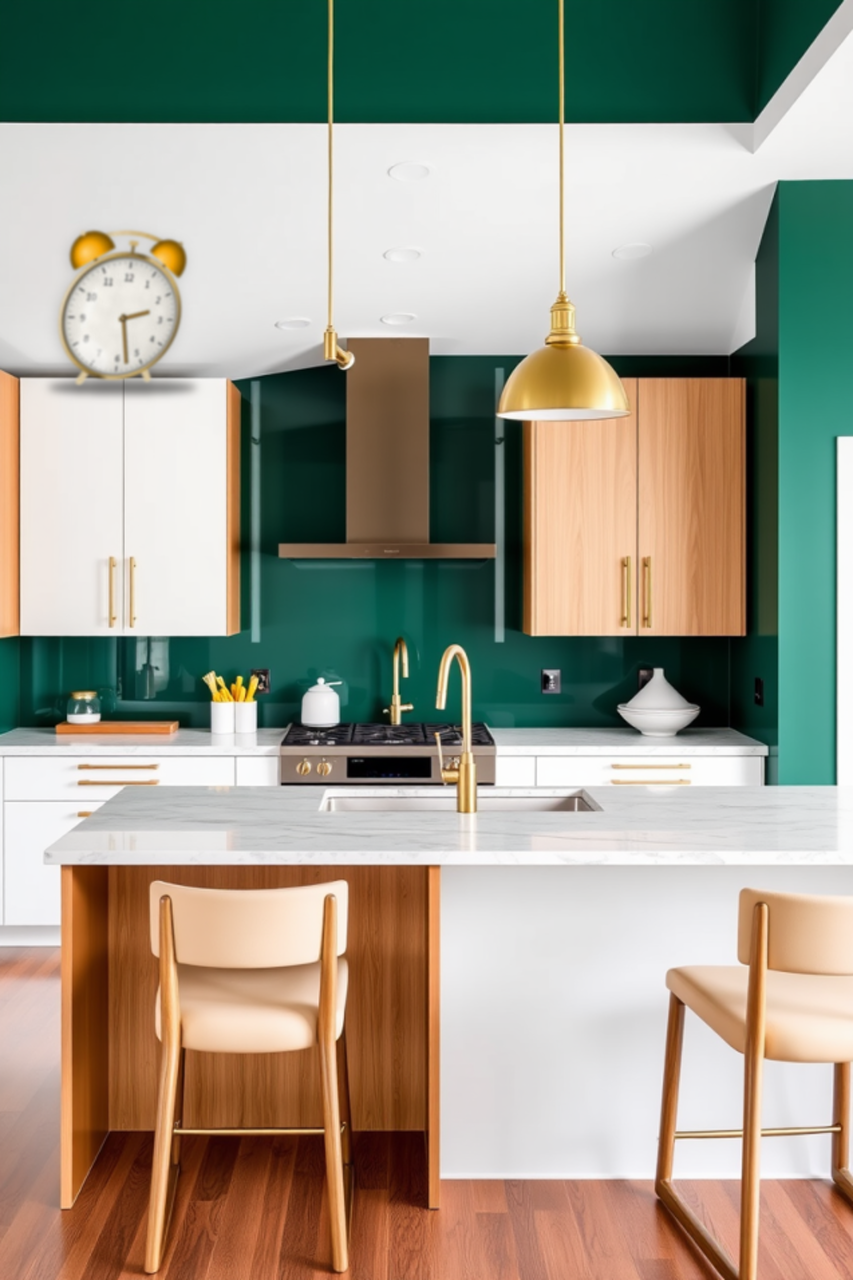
**2:28**
